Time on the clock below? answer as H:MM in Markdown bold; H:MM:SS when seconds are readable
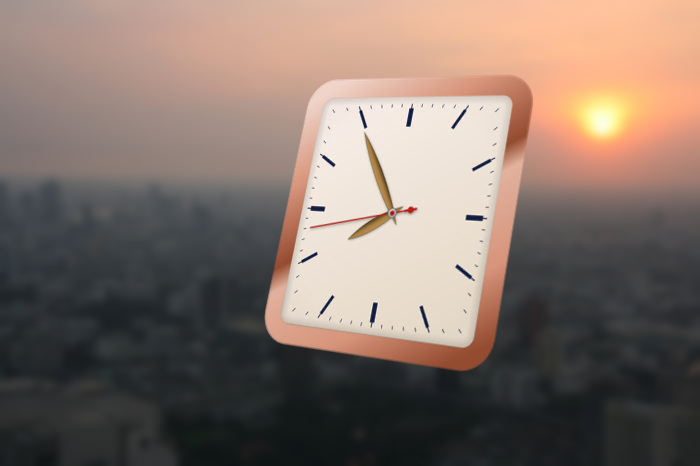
**7:54:43**
